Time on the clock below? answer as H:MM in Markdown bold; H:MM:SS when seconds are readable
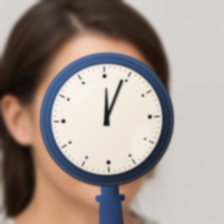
**12:04**
